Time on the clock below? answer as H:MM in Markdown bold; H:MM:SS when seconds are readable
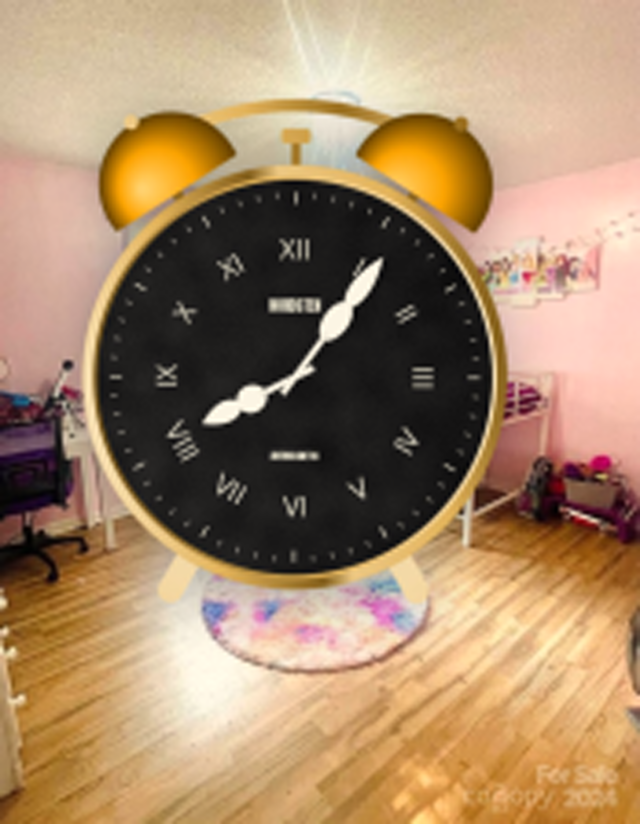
**8:06**
